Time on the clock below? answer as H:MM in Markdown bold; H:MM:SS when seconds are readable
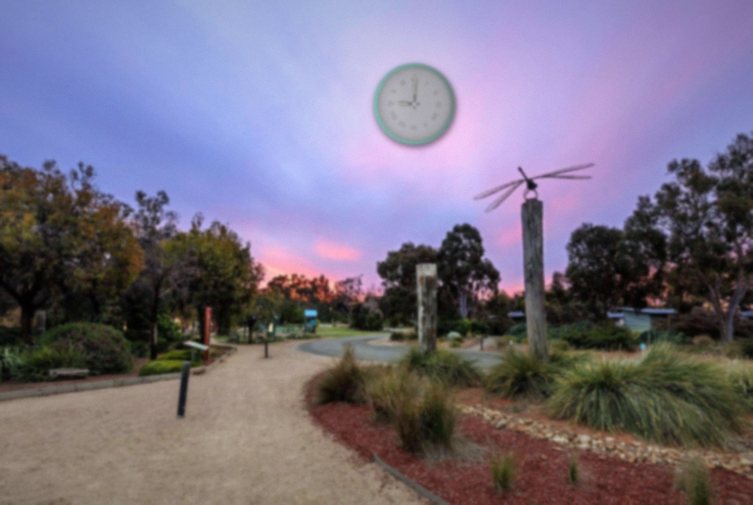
**9:00**
